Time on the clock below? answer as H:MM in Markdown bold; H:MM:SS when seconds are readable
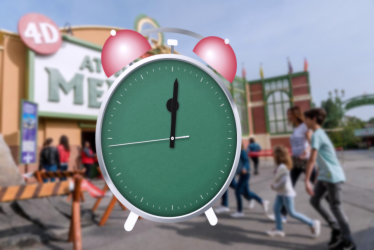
**12:00:44**
